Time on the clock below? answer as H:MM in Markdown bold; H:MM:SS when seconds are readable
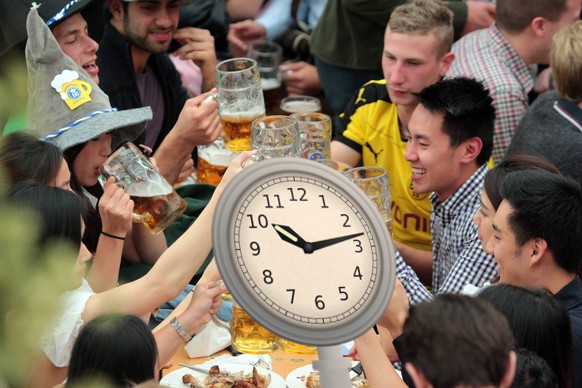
**10:13**
